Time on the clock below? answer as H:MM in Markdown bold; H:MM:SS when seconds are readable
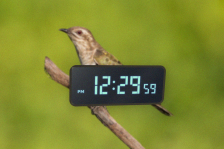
**12:29:59**
